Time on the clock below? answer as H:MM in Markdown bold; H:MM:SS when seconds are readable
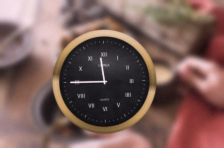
**11:45**
